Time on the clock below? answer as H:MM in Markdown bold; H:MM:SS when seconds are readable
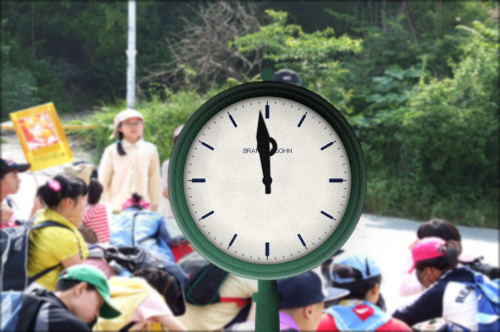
**11:59**
